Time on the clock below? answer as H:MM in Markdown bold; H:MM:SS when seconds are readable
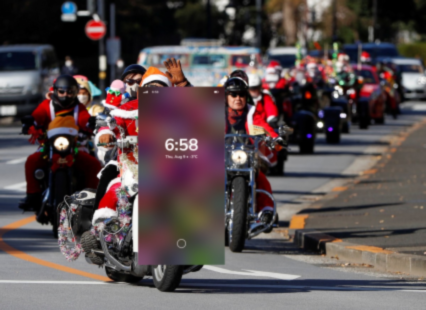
**6:58**
